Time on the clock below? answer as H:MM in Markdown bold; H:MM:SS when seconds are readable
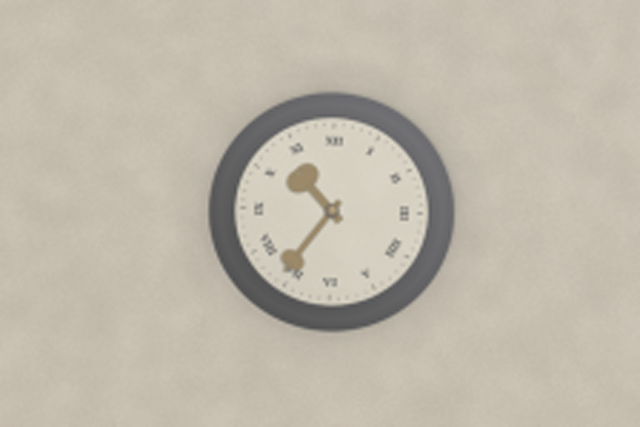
**10:36**
